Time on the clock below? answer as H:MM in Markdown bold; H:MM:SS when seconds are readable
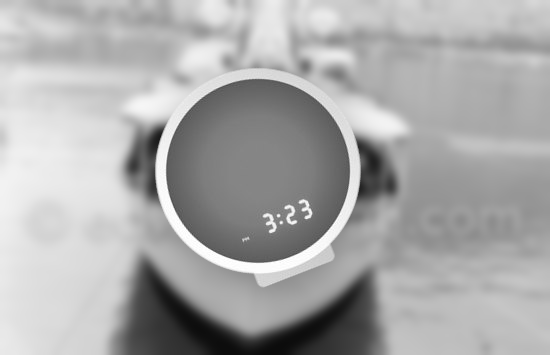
**3:23**
